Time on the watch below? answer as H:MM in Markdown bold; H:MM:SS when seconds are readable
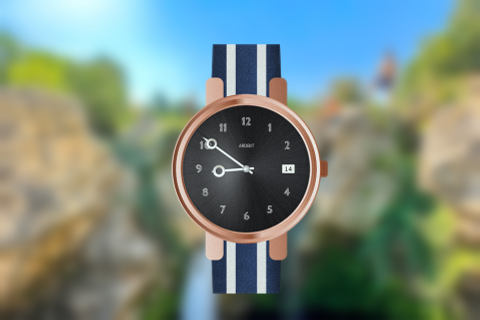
**8:51**
